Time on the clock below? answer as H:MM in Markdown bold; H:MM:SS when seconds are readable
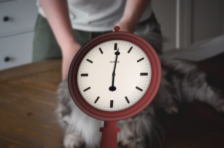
**6:01**
